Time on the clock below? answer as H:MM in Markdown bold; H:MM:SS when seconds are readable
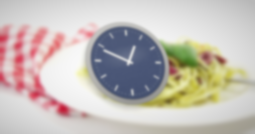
**12:49**
